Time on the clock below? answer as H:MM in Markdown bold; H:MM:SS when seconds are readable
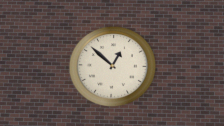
**12:52**
